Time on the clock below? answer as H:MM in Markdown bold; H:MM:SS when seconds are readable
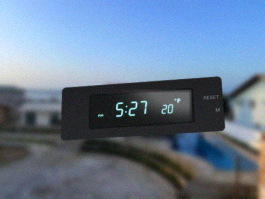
**5:27**
